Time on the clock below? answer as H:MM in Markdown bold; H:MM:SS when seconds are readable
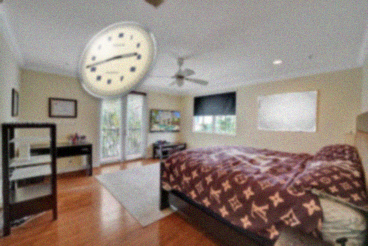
**2:42**
